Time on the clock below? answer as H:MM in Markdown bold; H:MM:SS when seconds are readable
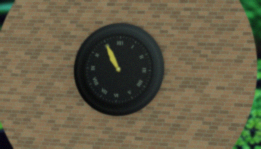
**10:55**
